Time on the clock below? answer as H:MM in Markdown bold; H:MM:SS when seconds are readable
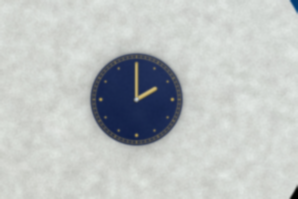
**2:00**
